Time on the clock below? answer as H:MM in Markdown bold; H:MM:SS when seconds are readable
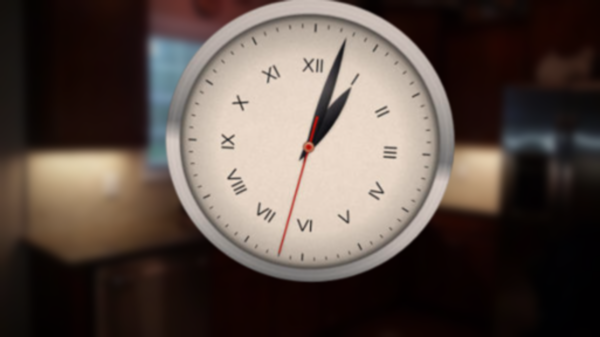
**1:02:32**
